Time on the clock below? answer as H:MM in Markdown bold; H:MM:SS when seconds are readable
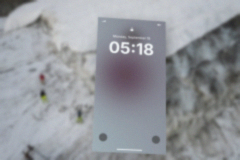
**5:18**
